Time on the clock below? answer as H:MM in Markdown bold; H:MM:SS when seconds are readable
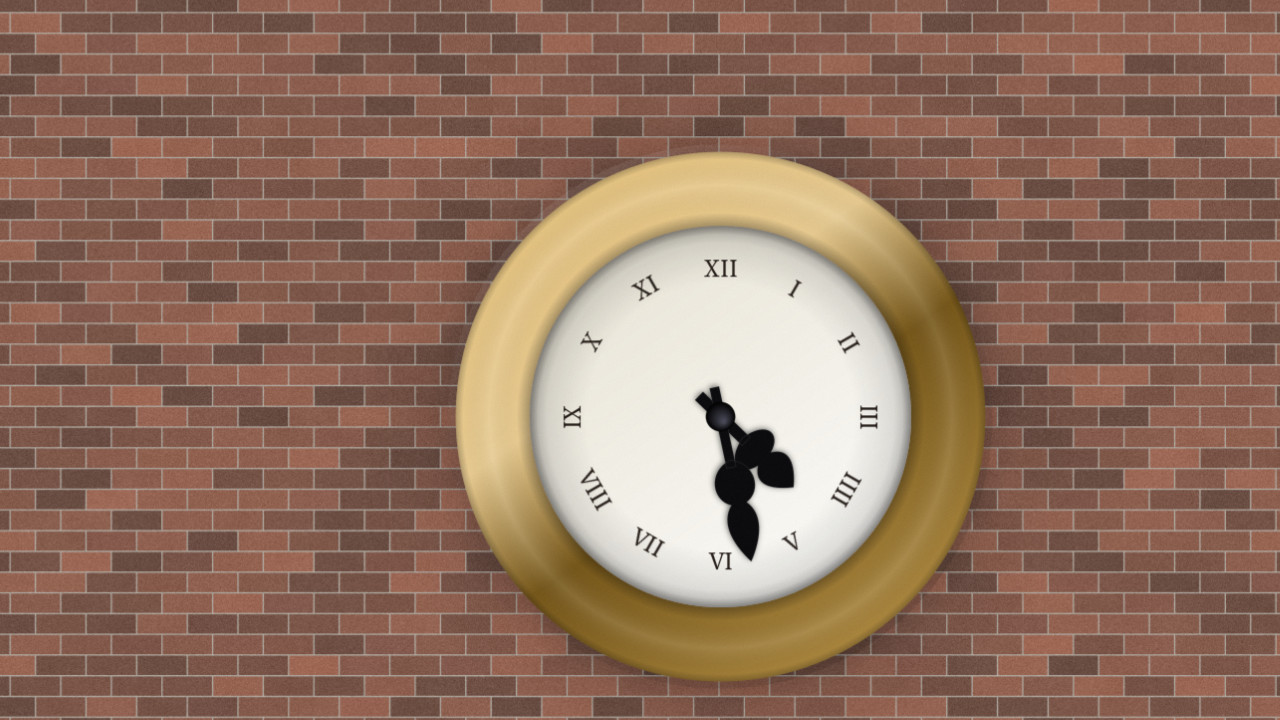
**4:28**
